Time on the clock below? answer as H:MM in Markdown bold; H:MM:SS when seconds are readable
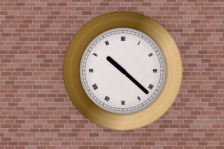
**10:22**
